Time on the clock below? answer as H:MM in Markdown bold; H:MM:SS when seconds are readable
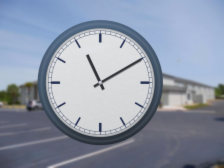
**11:10**
